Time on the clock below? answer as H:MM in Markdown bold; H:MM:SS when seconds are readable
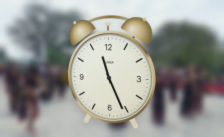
**11:26**
